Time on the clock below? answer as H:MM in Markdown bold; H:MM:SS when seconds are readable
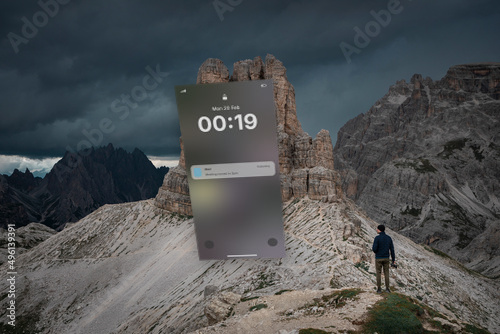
**0:19**
